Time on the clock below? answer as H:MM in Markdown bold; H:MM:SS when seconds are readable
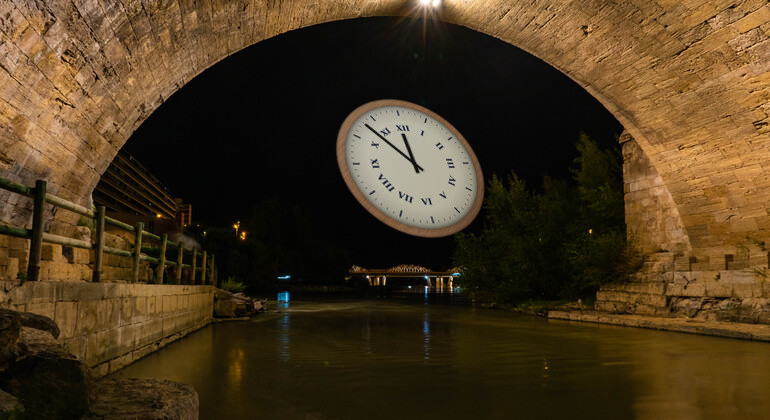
**11:53**
